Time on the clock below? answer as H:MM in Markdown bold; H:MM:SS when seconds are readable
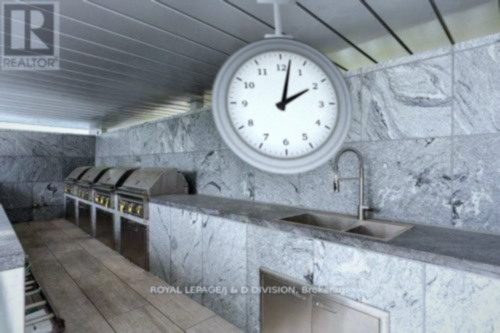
**2:02**
